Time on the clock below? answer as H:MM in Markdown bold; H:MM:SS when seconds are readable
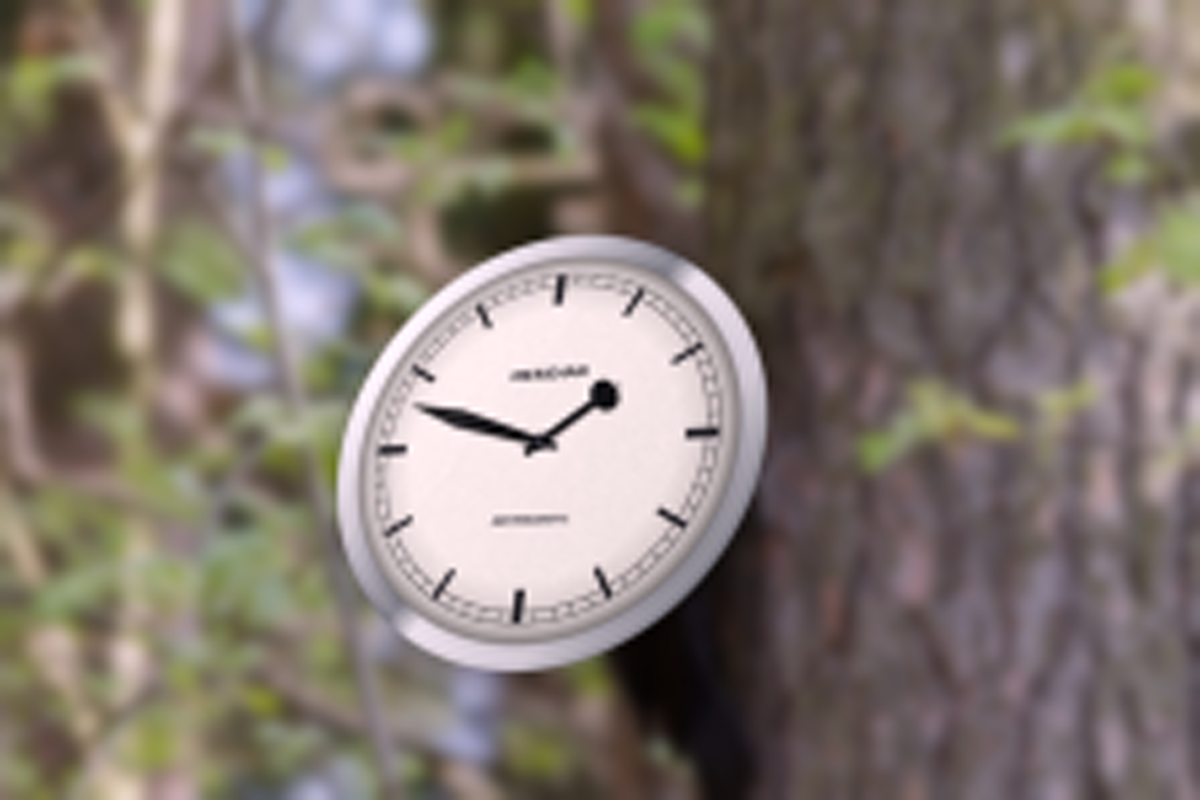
**1:48**
